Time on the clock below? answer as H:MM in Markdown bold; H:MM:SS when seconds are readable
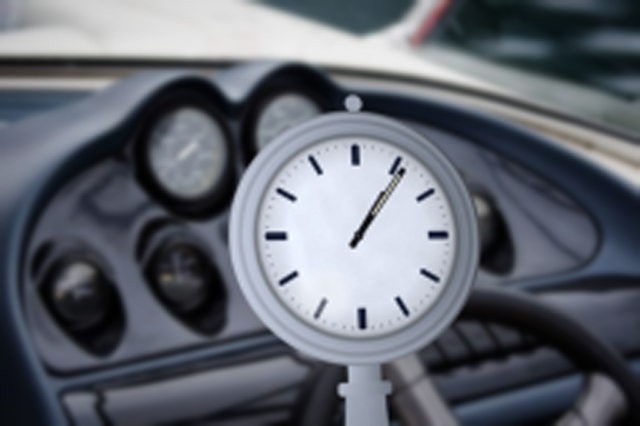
**1:06**
